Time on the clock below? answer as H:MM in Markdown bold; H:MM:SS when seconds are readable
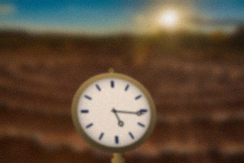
**5:16**
